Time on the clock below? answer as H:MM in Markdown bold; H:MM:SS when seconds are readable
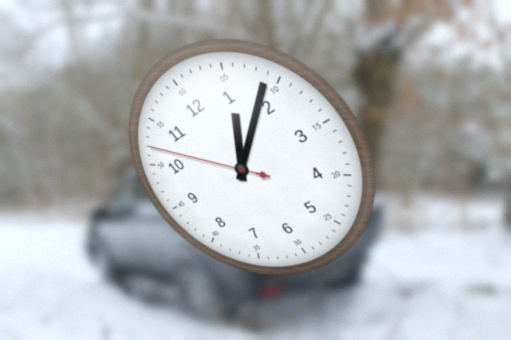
**1:08:52**
